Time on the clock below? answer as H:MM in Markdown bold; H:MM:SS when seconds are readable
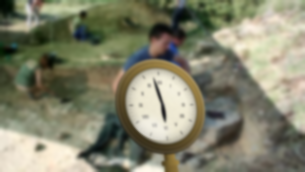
**5:58**
